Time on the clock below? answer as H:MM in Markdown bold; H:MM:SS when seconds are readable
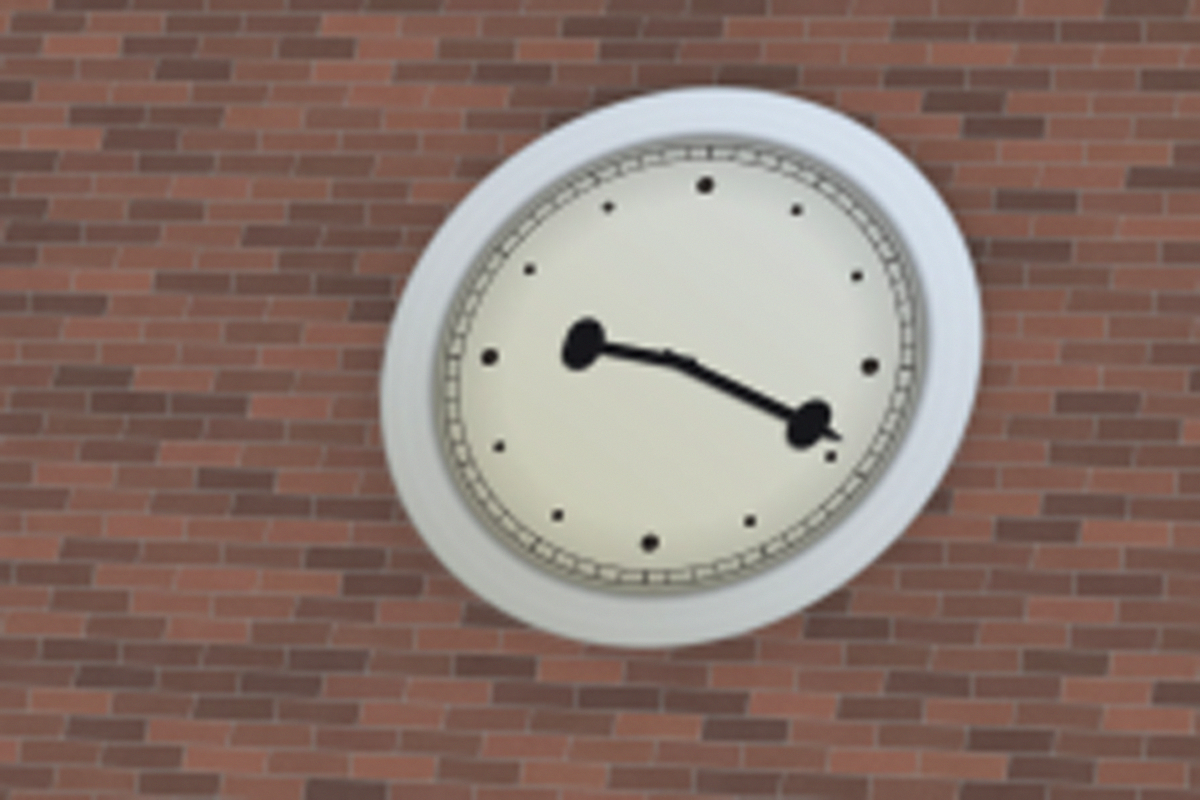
**9:19**
